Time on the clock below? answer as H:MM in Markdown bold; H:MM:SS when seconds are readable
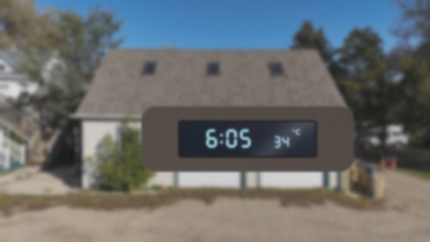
**6:05**
